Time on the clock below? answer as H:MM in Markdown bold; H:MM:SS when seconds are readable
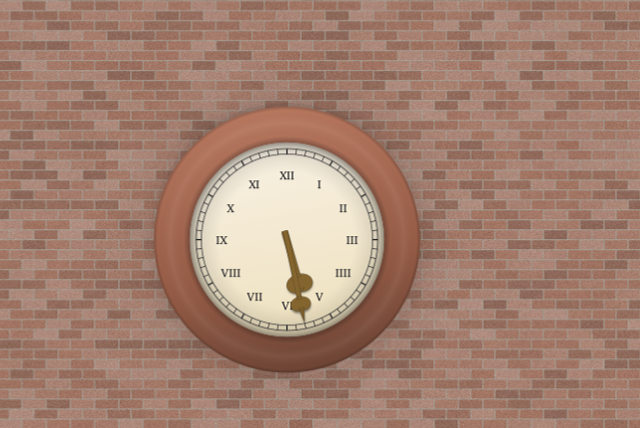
**5:28**
